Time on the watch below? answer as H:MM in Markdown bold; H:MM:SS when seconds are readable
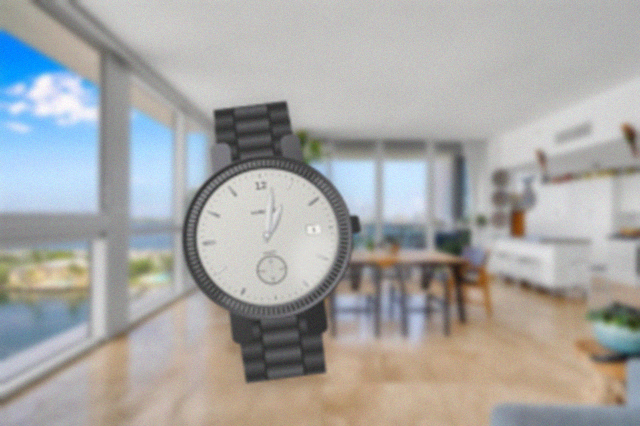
**1:02**
